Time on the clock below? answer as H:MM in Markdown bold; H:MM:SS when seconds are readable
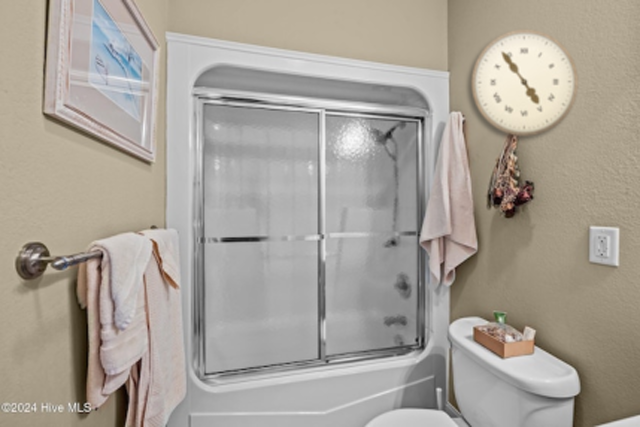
**4:54**
